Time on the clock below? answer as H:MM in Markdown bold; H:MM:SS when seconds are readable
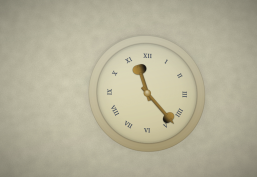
**11:23**
